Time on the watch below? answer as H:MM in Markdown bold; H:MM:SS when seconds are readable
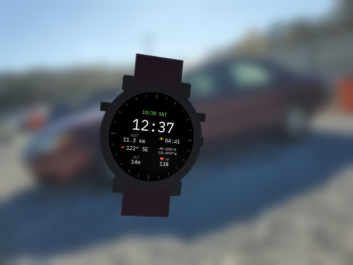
**12:37**
